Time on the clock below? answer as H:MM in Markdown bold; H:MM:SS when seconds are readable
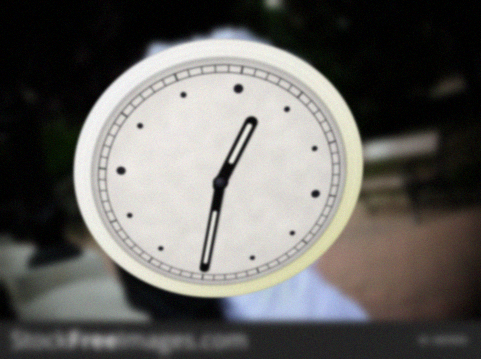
**12:30**
